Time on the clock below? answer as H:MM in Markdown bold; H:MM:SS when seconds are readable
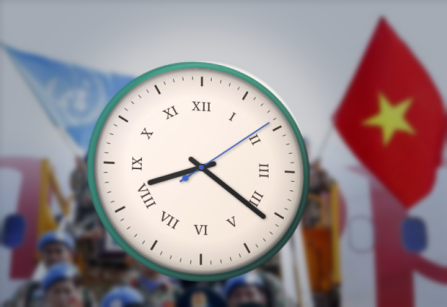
**8:21:09**
